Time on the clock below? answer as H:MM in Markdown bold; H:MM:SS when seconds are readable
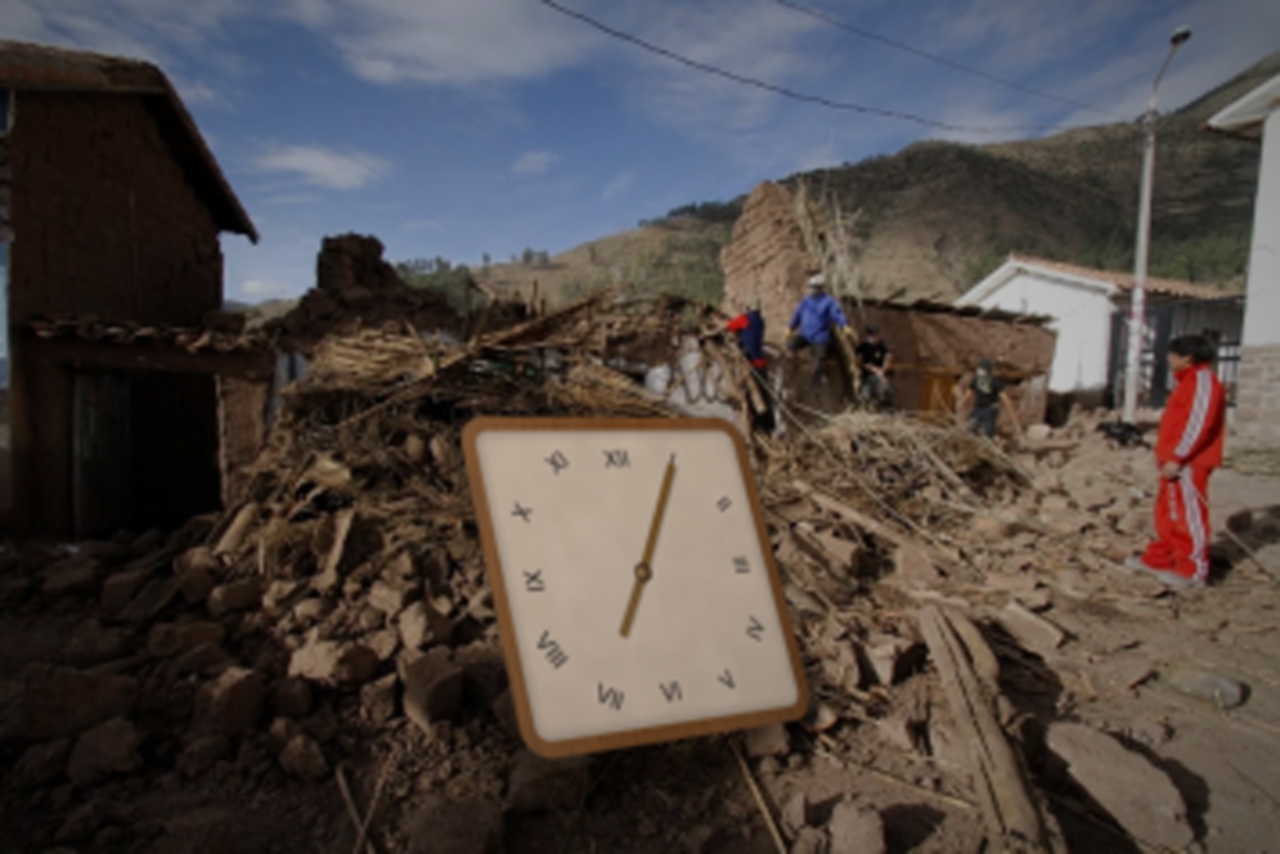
**7:05**
